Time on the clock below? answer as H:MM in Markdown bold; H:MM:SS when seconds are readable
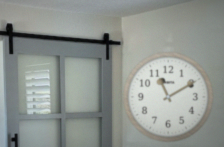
**11:10**
